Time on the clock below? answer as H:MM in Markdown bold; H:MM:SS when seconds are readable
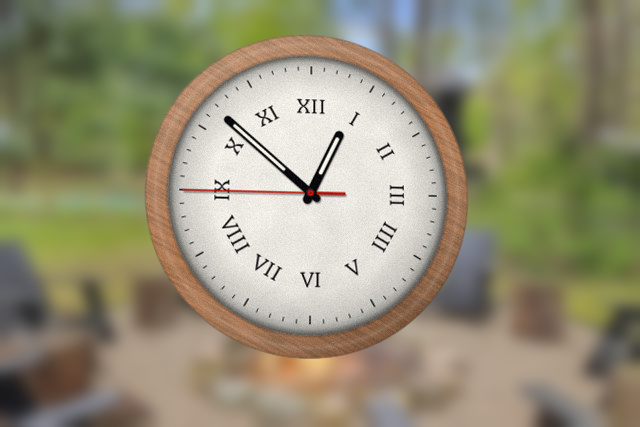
**12:51:45**
